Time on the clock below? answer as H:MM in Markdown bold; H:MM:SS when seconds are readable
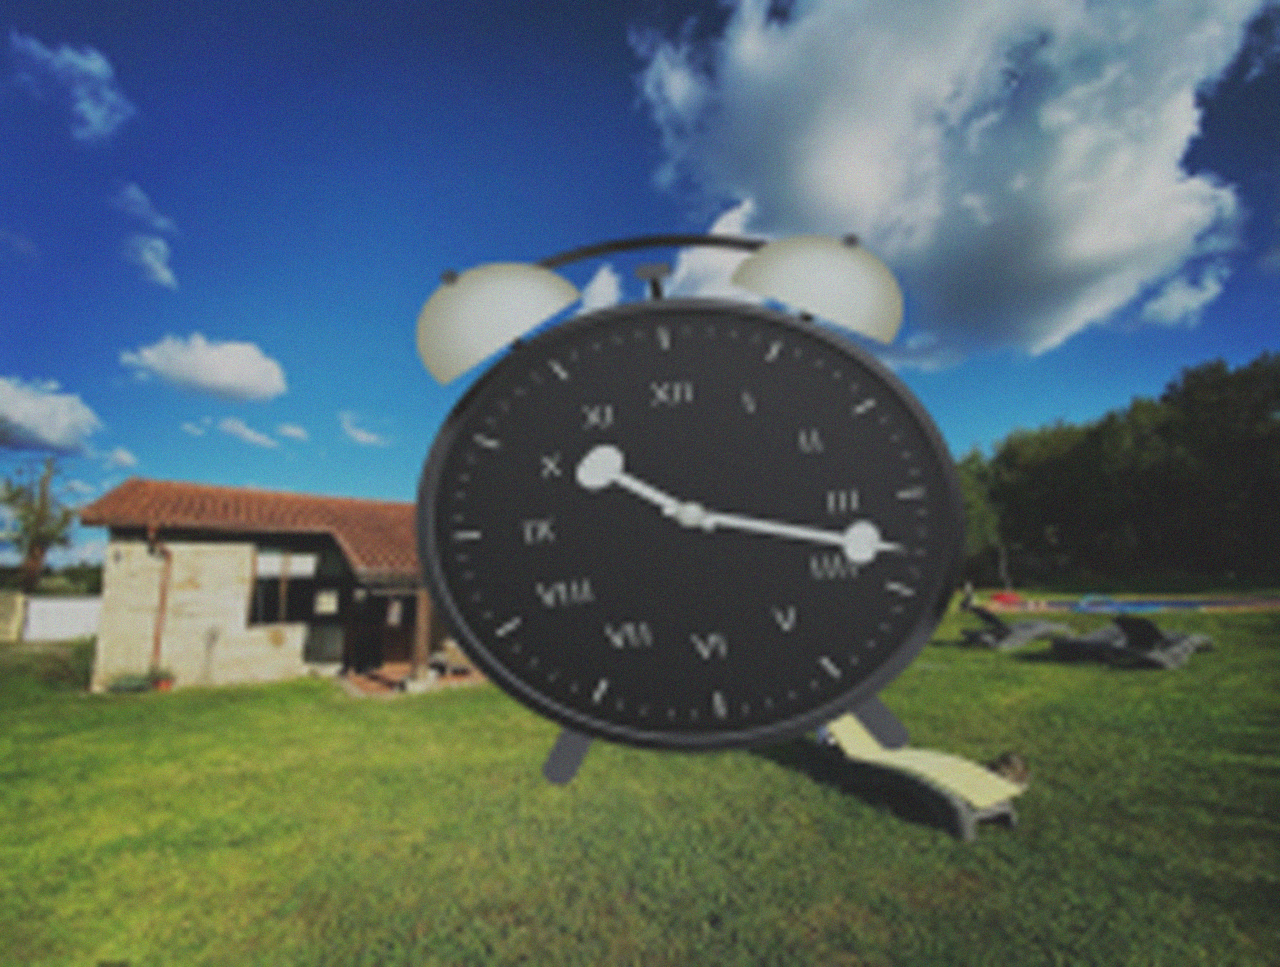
**10:18**
